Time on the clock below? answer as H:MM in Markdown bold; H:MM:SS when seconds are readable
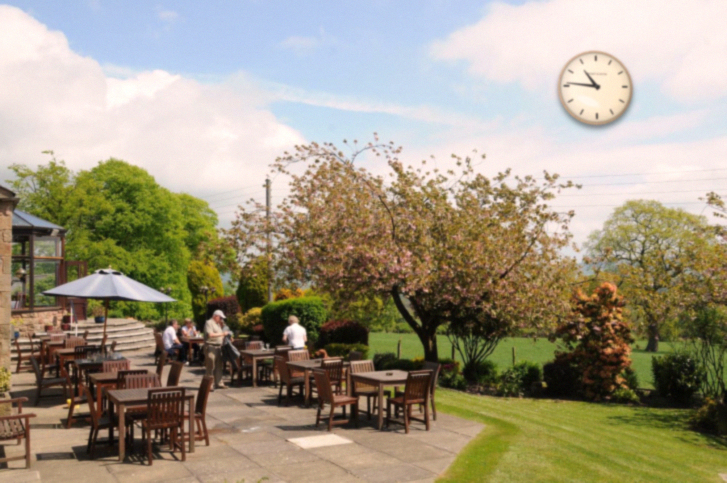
**10:46**
